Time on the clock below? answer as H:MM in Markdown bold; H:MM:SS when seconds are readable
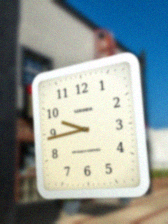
**9:44**
